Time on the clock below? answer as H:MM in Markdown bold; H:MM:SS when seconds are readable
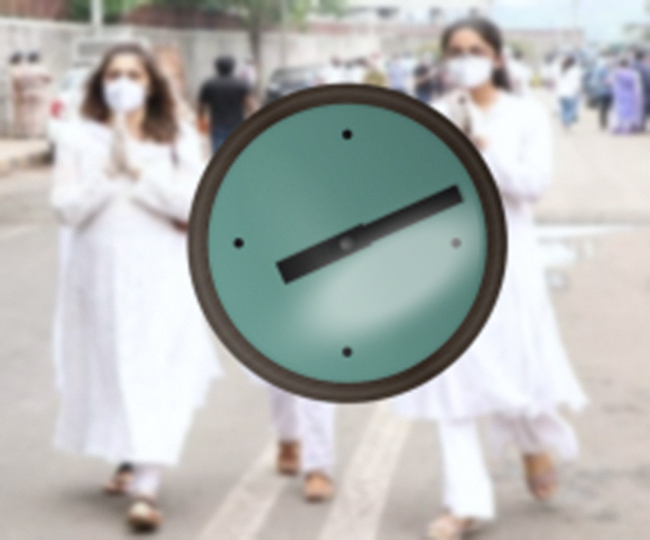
**8:11**
